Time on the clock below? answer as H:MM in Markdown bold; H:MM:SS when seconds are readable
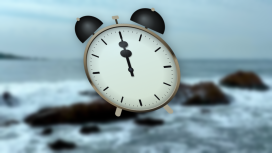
**12:00**
